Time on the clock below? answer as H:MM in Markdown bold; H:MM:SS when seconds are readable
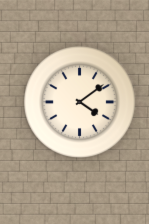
**4:09**
